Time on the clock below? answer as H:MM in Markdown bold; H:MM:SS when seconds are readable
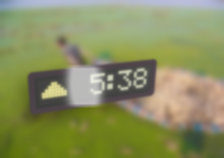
**5:38**
